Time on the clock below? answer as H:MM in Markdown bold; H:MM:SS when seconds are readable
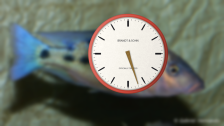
**5:27**
